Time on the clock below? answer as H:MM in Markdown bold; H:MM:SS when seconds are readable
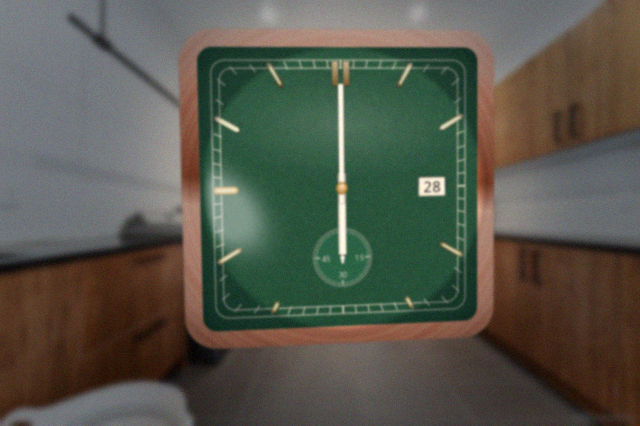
**6:00**
